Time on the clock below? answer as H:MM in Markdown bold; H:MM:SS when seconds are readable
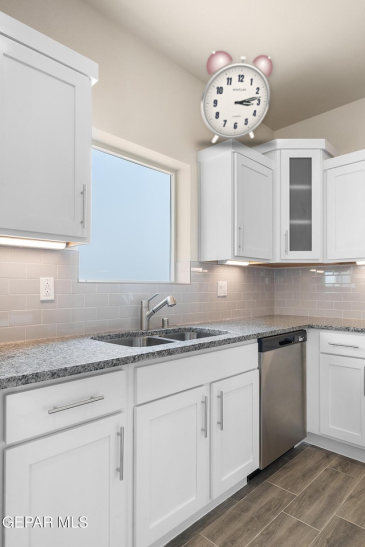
**3:13**
